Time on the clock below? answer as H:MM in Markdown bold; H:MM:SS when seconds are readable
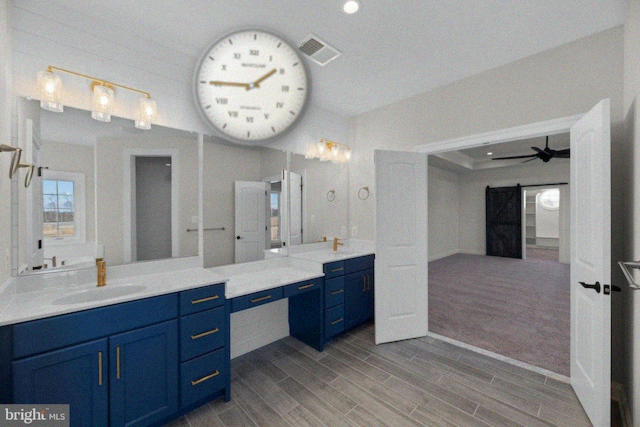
**1:45**
